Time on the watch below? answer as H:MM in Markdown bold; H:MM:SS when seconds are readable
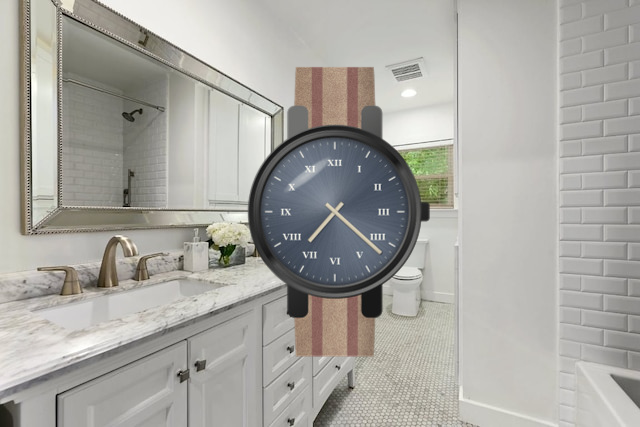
**7:22**
